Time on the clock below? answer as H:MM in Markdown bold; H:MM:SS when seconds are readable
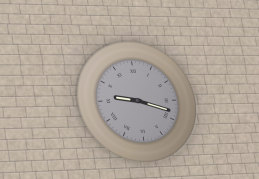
**9:18**
